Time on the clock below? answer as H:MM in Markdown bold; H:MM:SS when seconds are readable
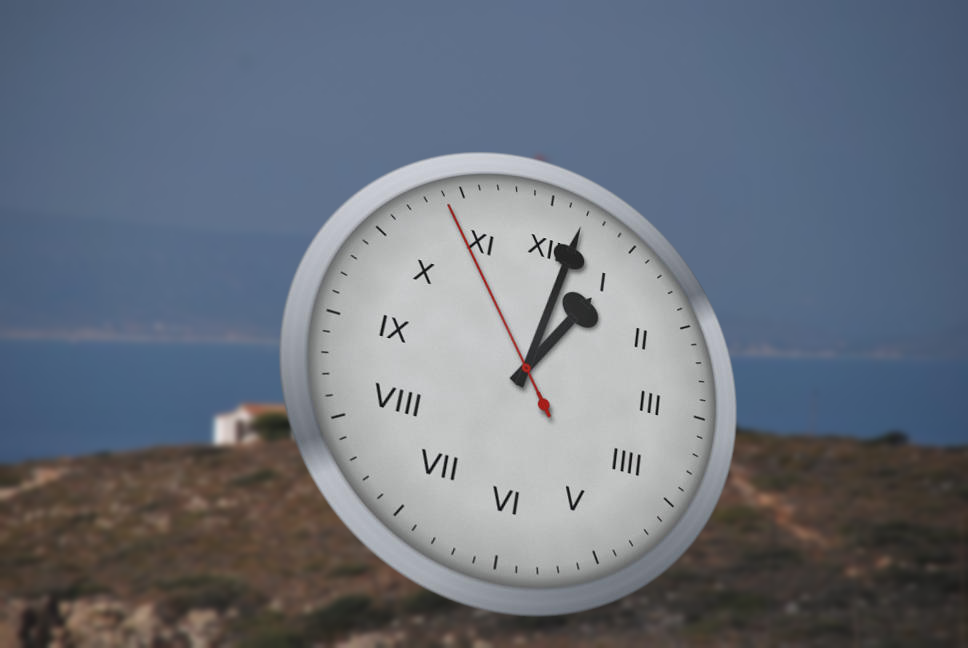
**1:01:54**
